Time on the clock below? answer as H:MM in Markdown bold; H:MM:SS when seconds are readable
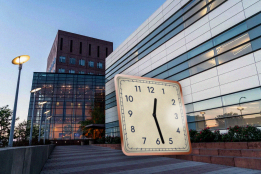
**12:28**
